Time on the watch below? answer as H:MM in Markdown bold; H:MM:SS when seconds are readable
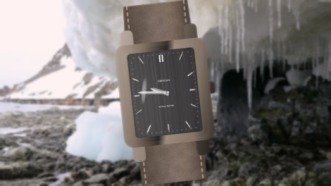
**9:46**
